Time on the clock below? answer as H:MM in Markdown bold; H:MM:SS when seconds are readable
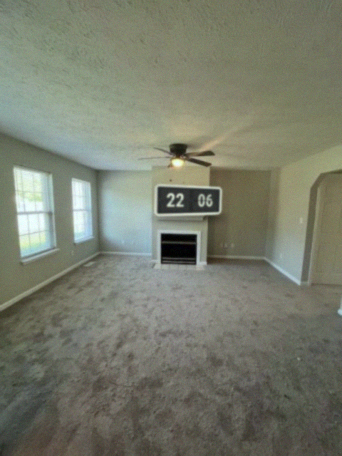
**22:06**
